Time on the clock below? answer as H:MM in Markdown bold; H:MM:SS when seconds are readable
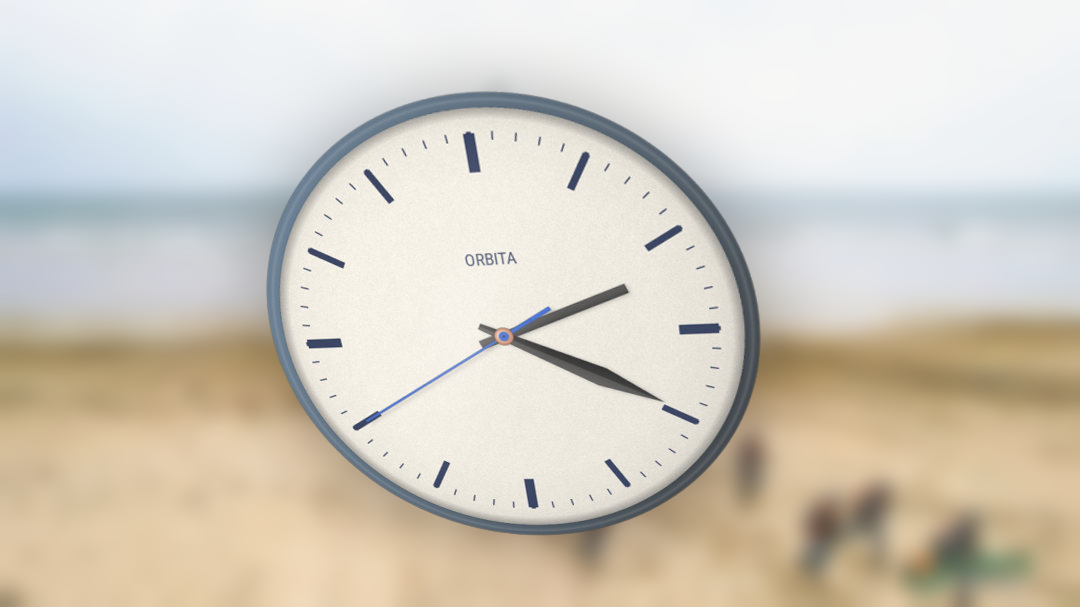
**2:19:40**
